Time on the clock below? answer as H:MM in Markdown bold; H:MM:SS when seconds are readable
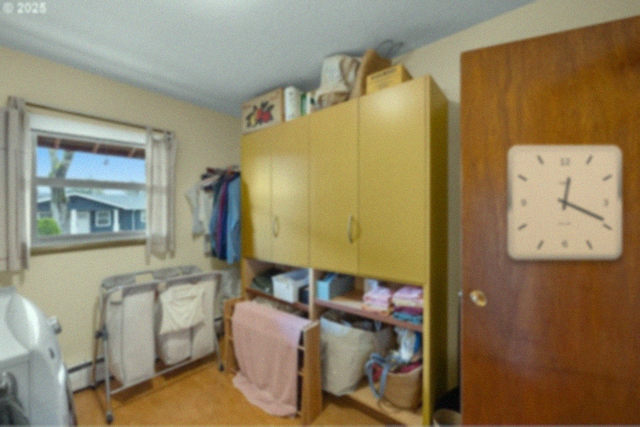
**12:19**
